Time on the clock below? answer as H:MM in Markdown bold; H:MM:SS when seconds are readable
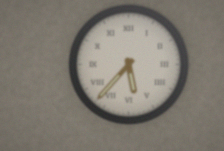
**5:37**
